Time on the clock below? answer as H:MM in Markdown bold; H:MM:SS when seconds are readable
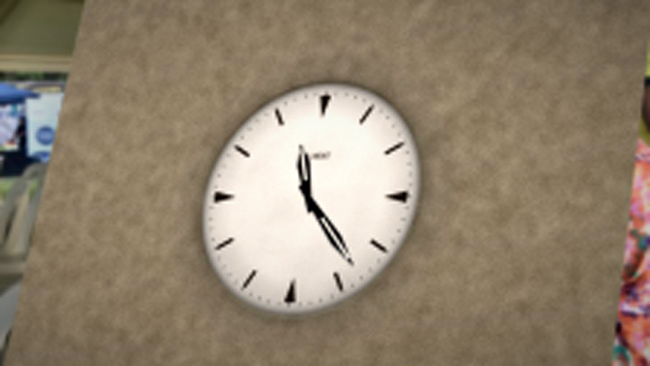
**11:23**
